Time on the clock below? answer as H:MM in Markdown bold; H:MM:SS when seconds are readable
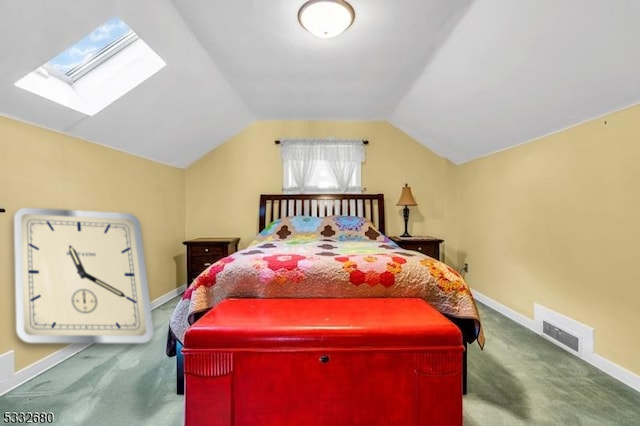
**11:20**
